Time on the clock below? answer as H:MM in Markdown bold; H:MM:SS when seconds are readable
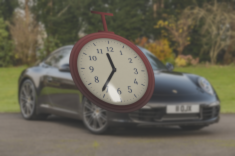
**11:36**
